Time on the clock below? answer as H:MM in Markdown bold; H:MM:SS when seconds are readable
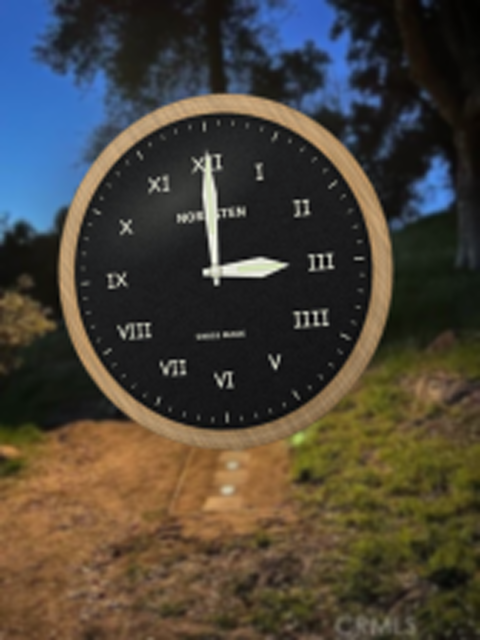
**3:00**
